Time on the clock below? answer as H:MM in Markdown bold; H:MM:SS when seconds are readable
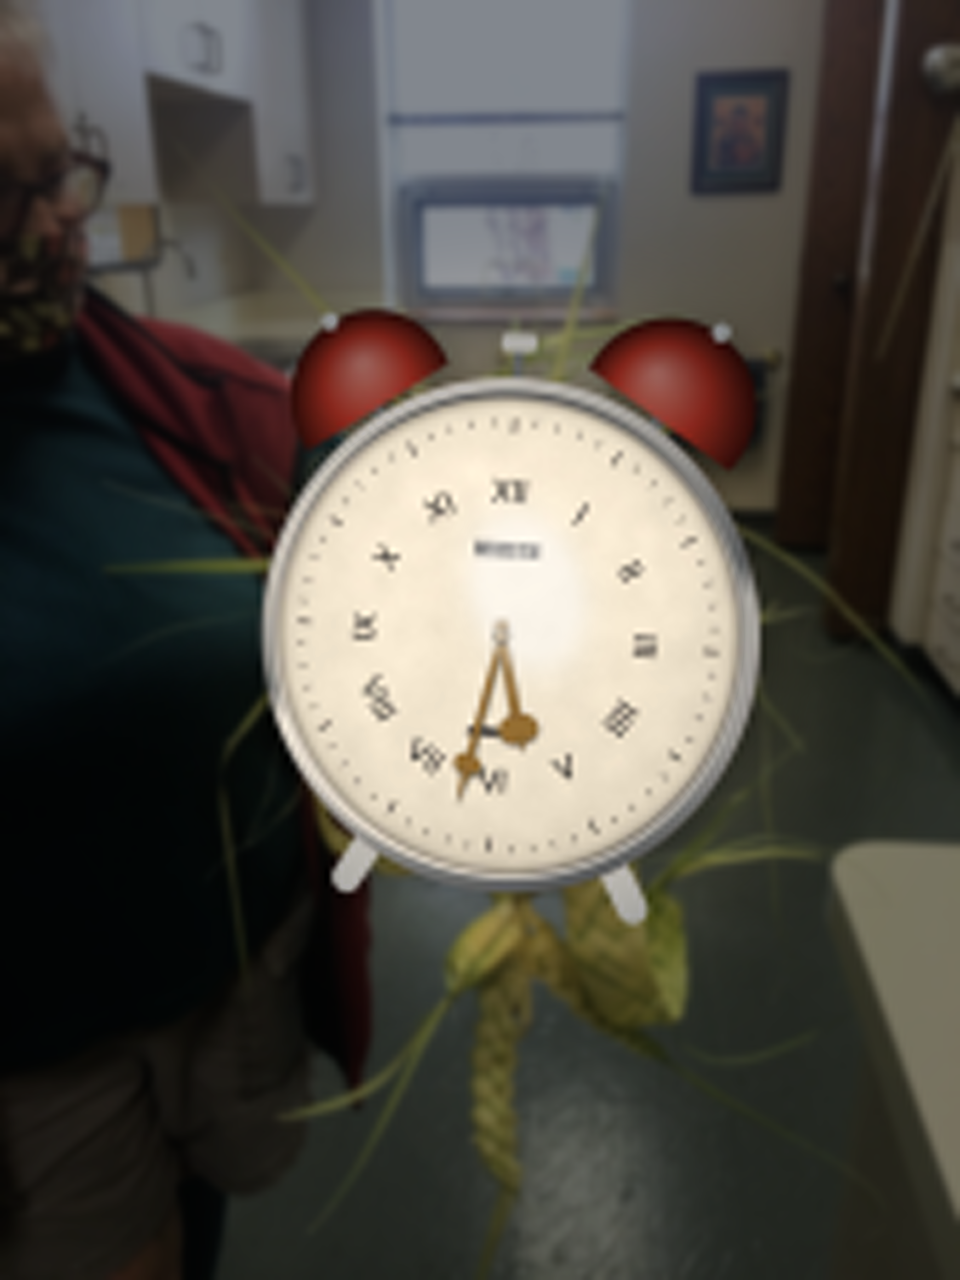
**5:32**
